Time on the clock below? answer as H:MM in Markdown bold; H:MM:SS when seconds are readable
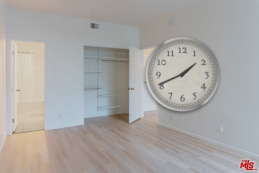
**1:41**
